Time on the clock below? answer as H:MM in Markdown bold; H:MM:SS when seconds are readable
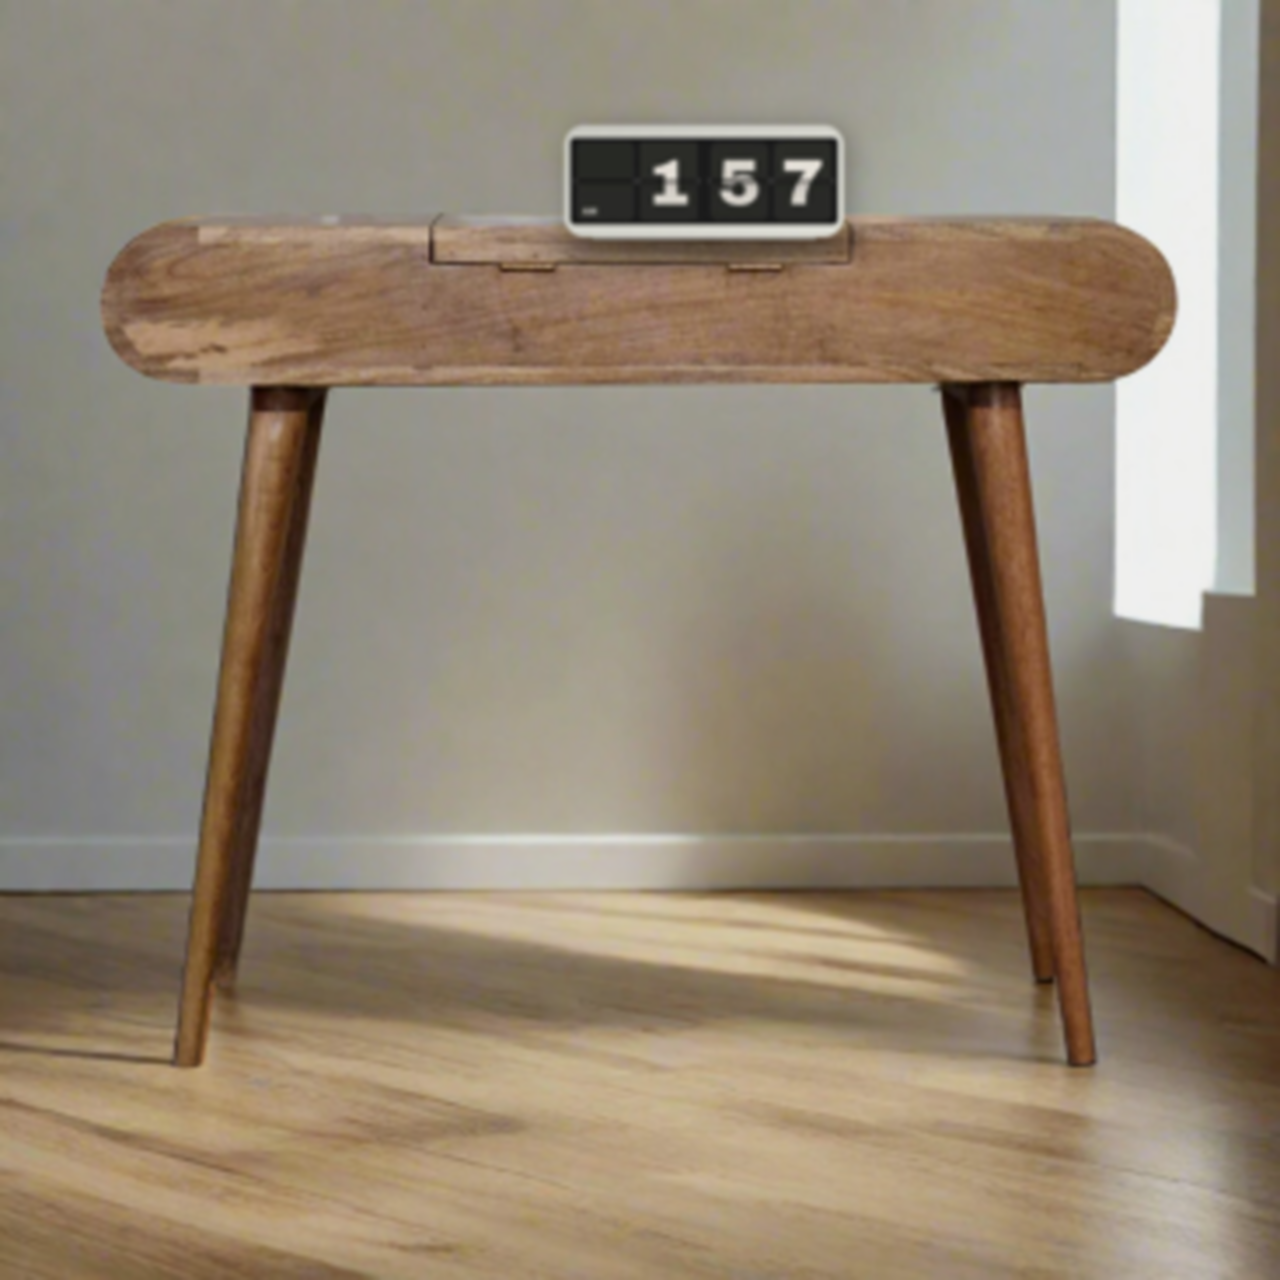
**1:57**
